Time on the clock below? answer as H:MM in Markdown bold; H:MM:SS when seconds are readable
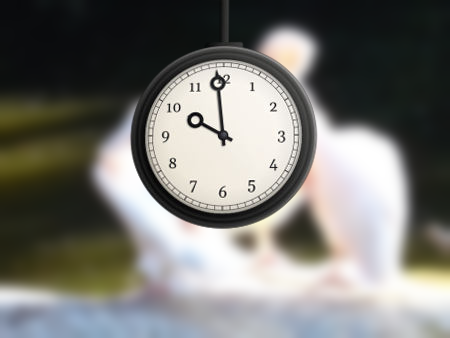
**9:59**
